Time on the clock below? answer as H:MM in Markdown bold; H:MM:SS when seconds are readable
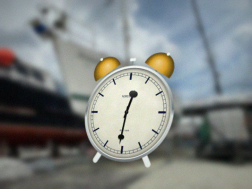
**12:31**
